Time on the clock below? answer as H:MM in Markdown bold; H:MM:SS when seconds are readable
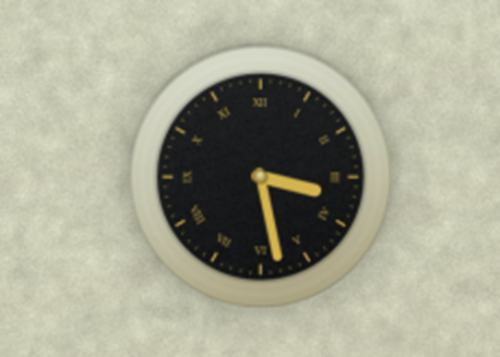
**3:28**
